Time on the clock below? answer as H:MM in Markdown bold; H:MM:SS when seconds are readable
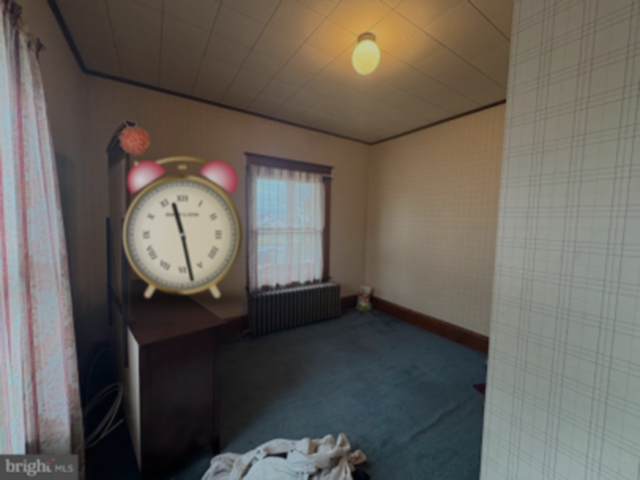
**11:28**
